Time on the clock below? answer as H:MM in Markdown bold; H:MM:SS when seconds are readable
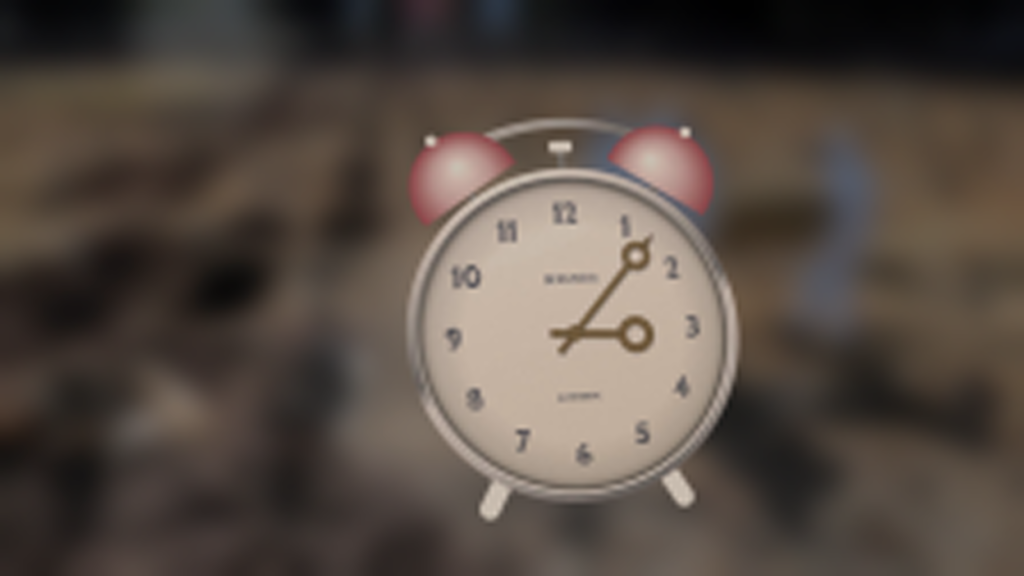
**3:07**
